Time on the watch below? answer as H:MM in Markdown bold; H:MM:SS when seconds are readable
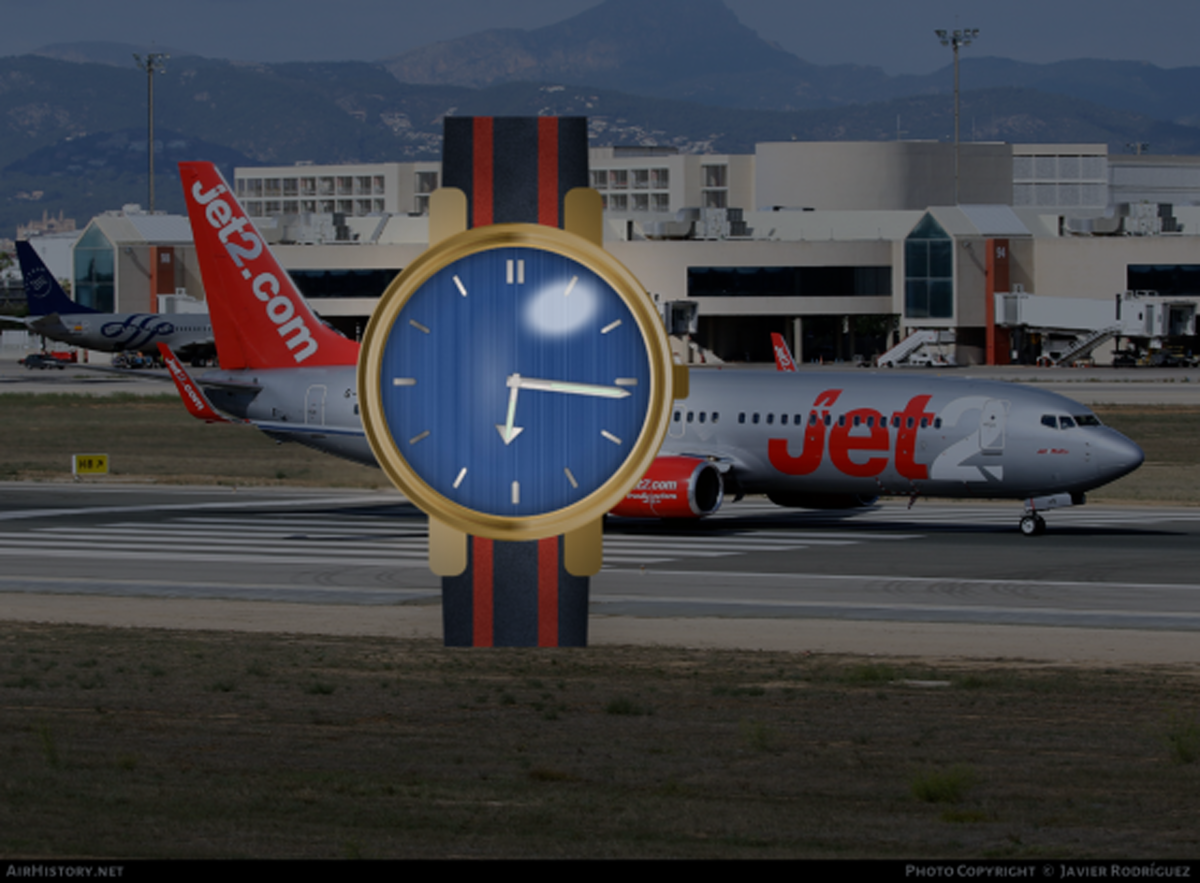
**6:16**
